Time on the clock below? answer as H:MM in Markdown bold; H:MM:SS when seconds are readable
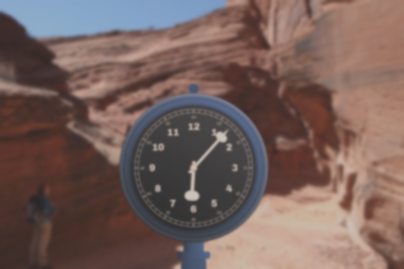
**6:07**
